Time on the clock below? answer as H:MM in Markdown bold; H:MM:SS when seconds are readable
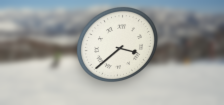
**3:38**
